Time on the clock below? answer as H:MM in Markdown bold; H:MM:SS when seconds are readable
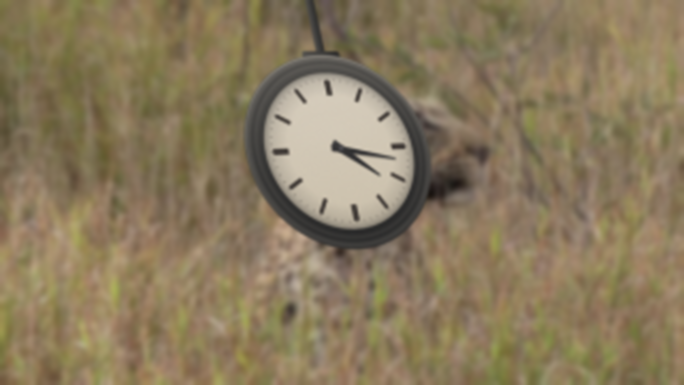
**4:17**
